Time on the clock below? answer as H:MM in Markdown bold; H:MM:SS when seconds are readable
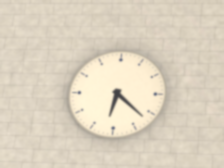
**6:22**
